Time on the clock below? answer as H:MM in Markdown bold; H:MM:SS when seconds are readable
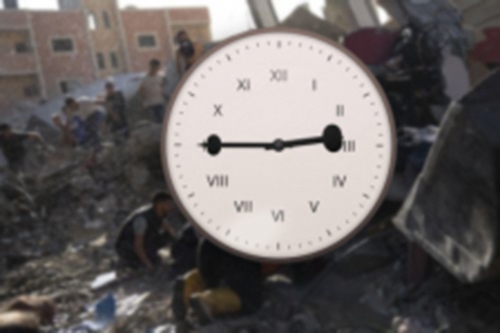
**2:45**
